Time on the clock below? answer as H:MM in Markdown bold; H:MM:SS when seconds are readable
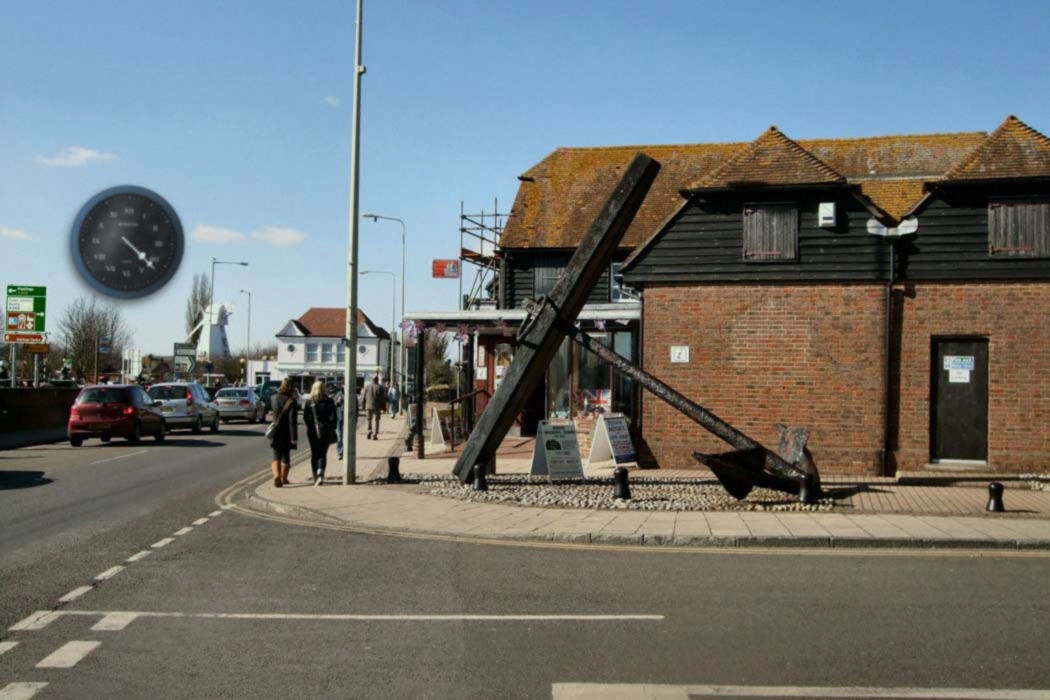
**4:22**
